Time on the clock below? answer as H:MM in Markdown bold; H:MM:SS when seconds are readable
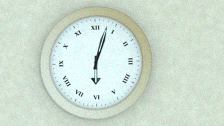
**6:03**
